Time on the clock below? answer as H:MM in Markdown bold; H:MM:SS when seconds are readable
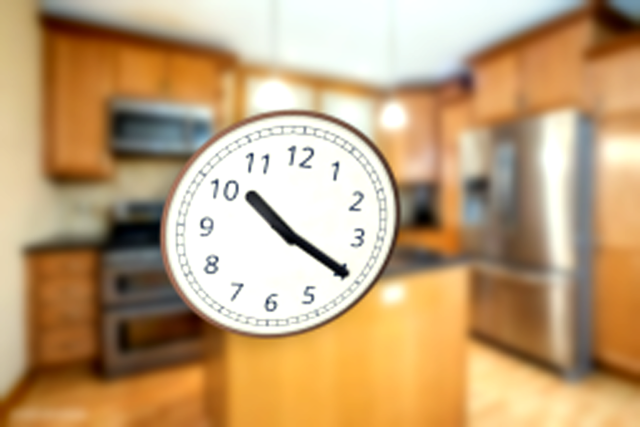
**10:20**
